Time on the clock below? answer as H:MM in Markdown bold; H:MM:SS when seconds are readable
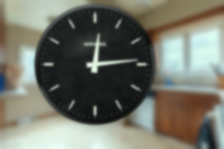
**12:14**
